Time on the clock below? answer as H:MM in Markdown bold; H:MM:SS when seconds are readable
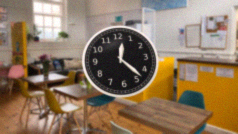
**12:23**
